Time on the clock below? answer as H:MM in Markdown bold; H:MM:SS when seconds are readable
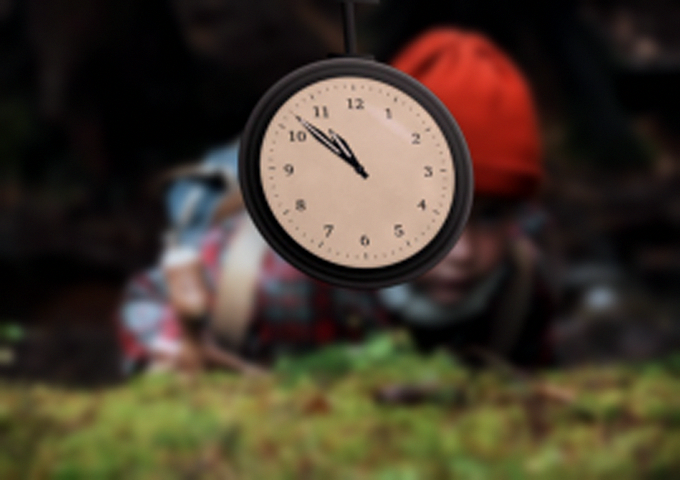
**10:52**
